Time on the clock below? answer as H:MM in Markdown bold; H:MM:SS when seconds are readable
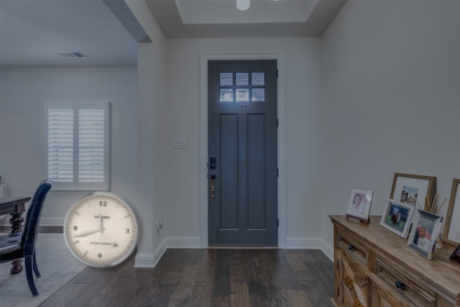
**11:42**
